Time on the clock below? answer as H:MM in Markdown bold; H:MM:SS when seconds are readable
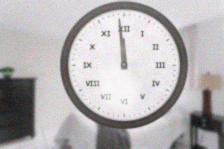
**11:59**
